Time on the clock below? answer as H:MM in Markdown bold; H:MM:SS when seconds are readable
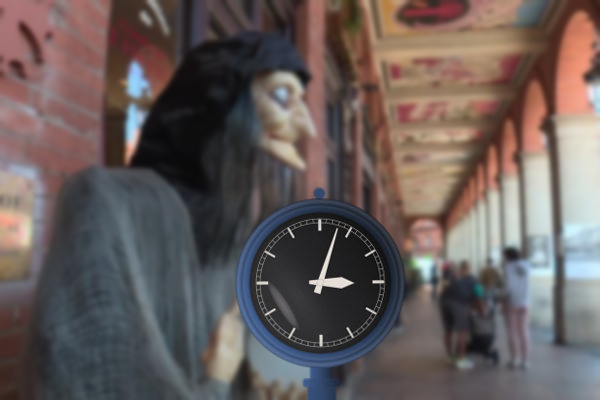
**3:03**
